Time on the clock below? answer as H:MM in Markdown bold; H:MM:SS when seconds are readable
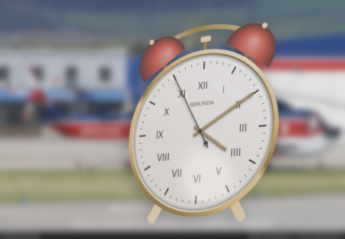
**4:09:55**
